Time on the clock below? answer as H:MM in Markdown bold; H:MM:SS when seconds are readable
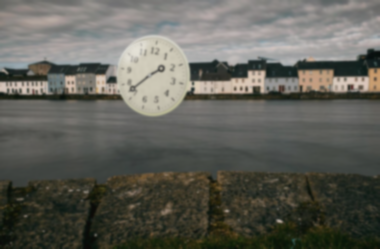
**1:37**
